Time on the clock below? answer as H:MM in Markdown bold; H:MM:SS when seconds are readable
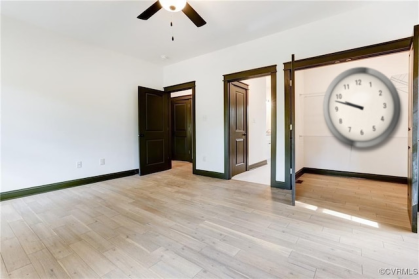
**9:48**
